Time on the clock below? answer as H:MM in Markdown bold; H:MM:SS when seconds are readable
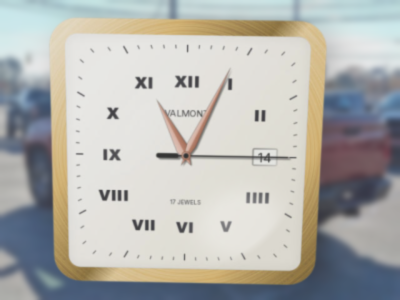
**11:04:15**
